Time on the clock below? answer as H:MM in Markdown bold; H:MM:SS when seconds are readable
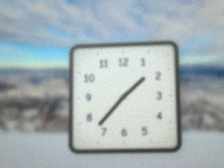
**1:37**
